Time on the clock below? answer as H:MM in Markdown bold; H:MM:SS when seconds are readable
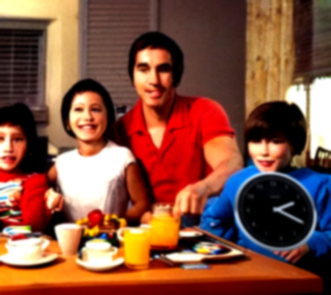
**2:20**
